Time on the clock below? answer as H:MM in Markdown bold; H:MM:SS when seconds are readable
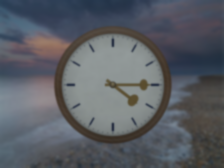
**4:15**
